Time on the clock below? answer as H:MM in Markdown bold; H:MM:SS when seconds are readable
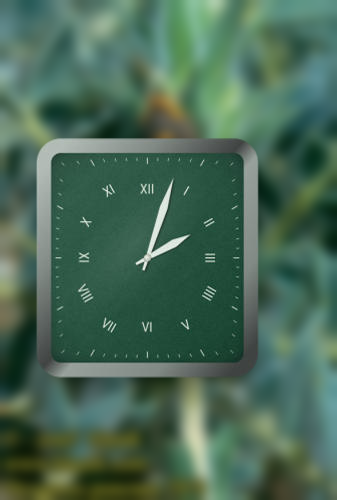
**2:03**
